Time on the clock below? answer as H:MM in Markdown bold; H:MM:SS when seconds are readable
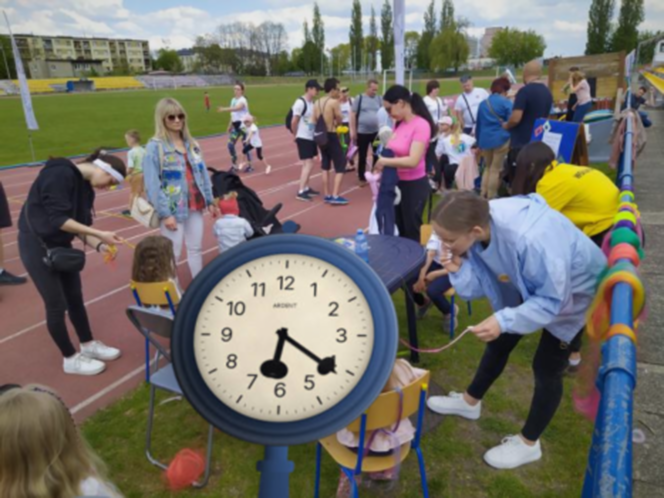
**6:21**
